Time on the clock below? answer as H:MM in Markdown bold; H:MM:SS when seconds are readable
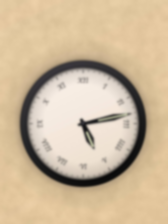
**5:13**
